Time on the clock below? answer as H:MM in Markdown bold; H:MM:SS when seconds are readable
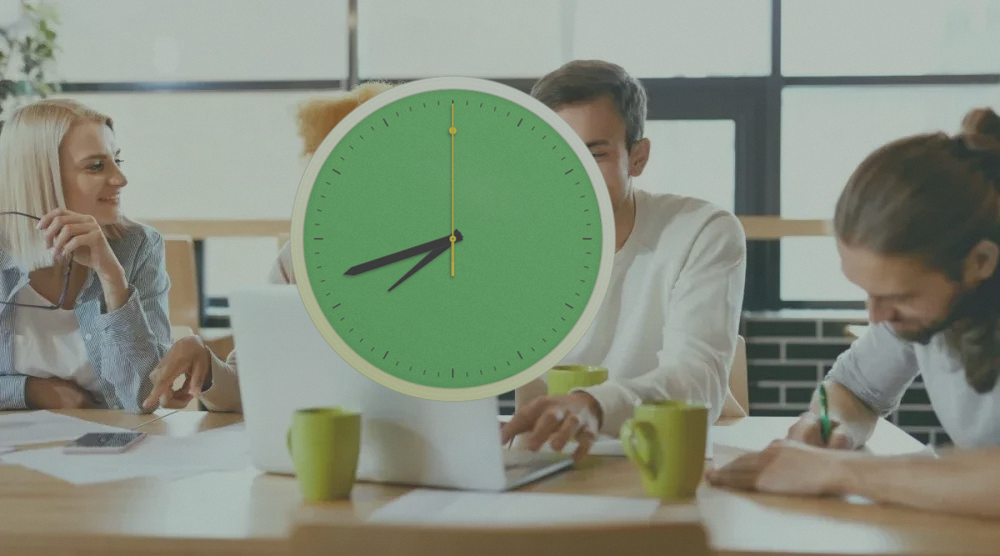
**7:42:00**
